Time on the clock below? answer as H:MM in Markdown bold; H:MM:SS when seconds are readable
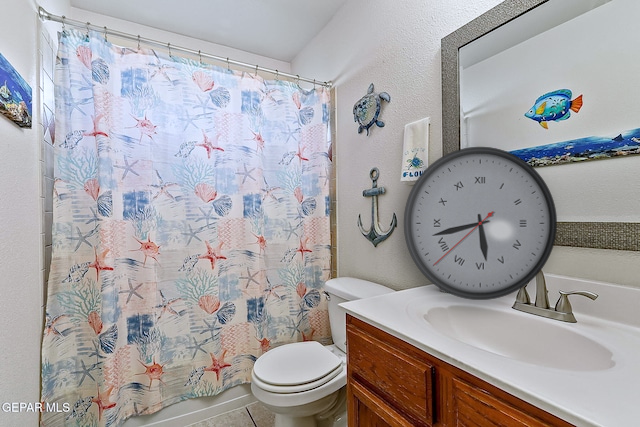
**5:42:38**
